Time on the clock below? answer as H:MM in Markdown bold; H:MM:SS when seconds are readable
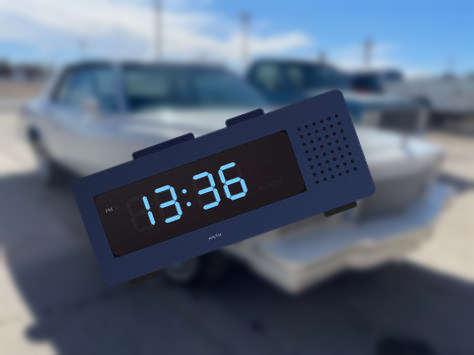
**13:36**
